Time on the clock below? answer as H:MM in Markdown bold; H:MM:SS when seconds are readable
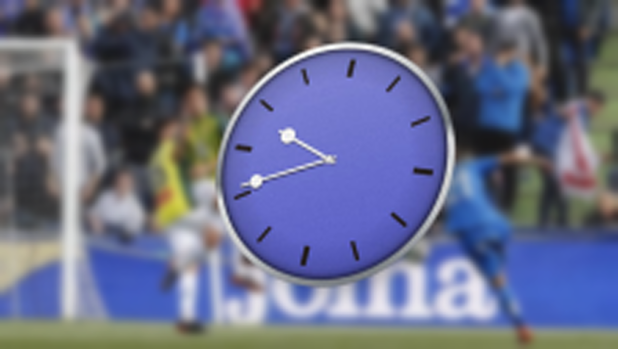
**9:41**
